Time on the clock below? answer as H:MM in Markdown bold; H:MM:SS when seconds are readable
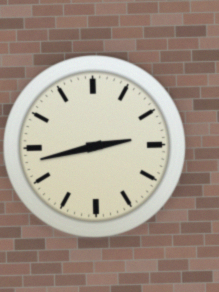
**2:43**
